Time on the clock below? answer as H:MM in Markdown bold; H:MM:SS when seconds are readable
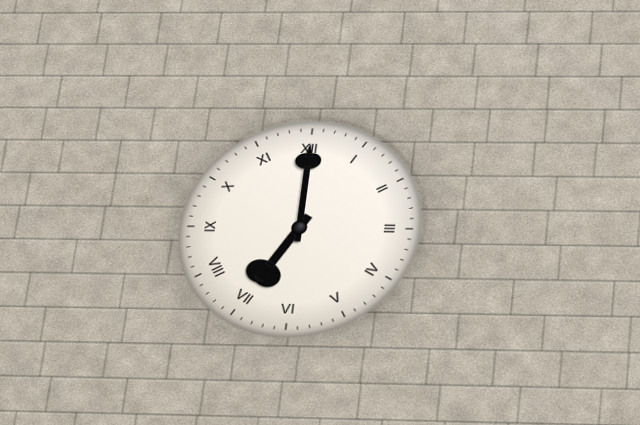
**7:00**
